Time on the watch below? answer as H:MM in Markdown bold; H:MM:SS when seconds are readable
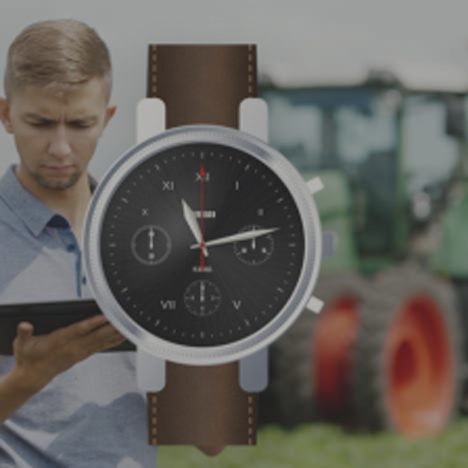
**11:13**
